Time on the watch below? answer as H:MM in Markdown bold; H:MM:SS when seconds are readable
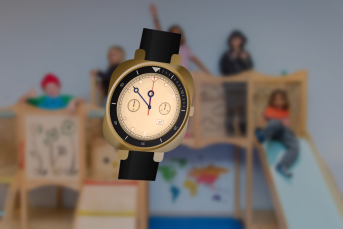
**11:52**
